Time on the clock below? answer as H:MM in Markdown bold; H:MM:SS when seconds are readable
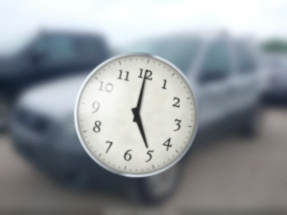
**5:00**
